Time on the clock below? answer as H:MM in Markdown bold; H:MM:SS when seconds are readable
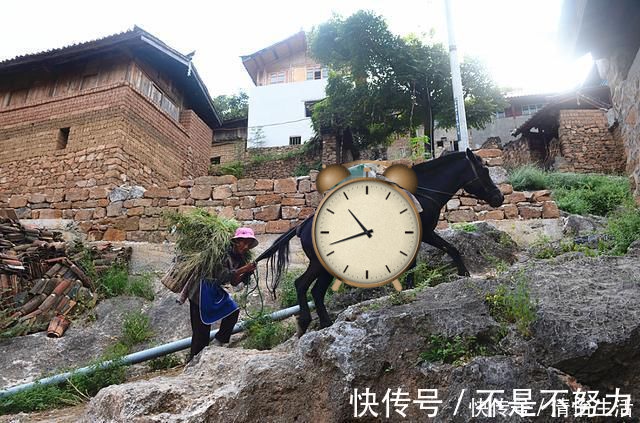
**10:42**
